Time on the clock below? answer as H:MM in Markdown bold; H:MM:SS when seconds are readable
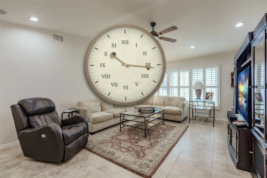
**10:16**
